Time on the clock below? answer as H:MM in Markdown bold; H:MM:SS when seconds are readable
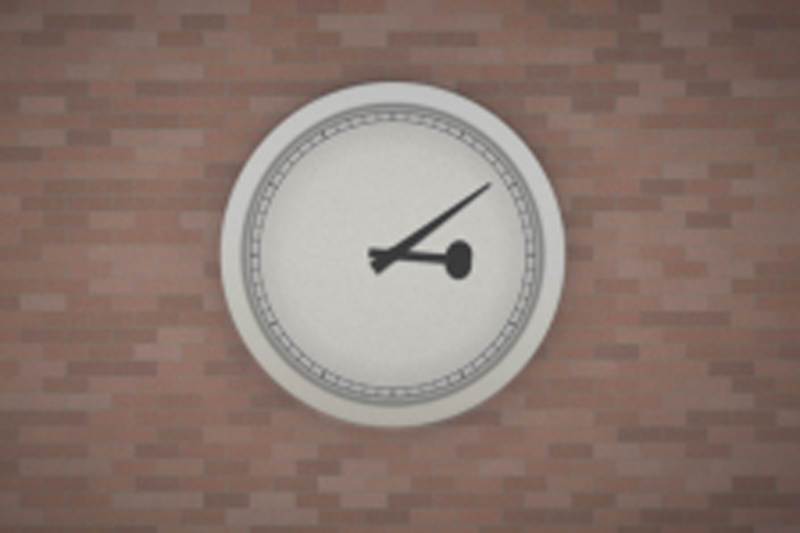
**3:09**
